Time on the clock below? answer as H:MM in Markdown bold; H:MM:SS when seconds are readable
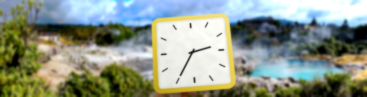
**2:35**
